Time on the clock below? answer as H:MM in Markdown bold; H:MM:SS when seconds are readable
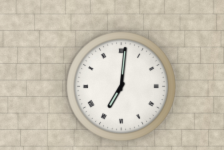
**7:01**
